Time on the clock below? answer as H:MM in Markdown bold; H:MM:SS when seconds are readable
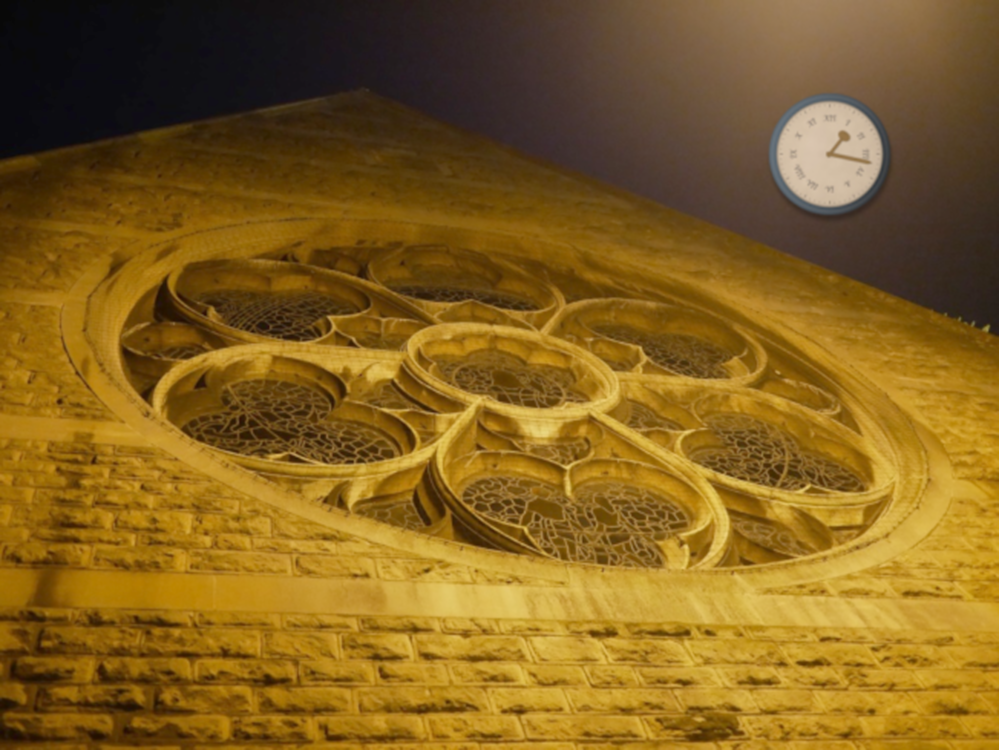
**1:17**
